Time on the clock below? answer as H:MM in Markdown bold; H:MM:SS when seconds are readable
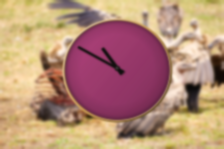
**10:50**
